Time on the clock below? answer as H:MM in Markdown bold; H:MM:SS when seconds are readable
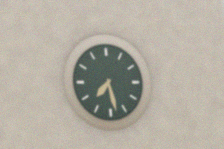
**7:28**
